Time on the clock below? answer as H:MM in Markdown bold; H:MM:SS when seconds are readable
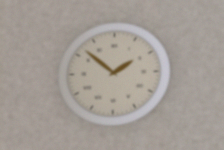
**1:52**
